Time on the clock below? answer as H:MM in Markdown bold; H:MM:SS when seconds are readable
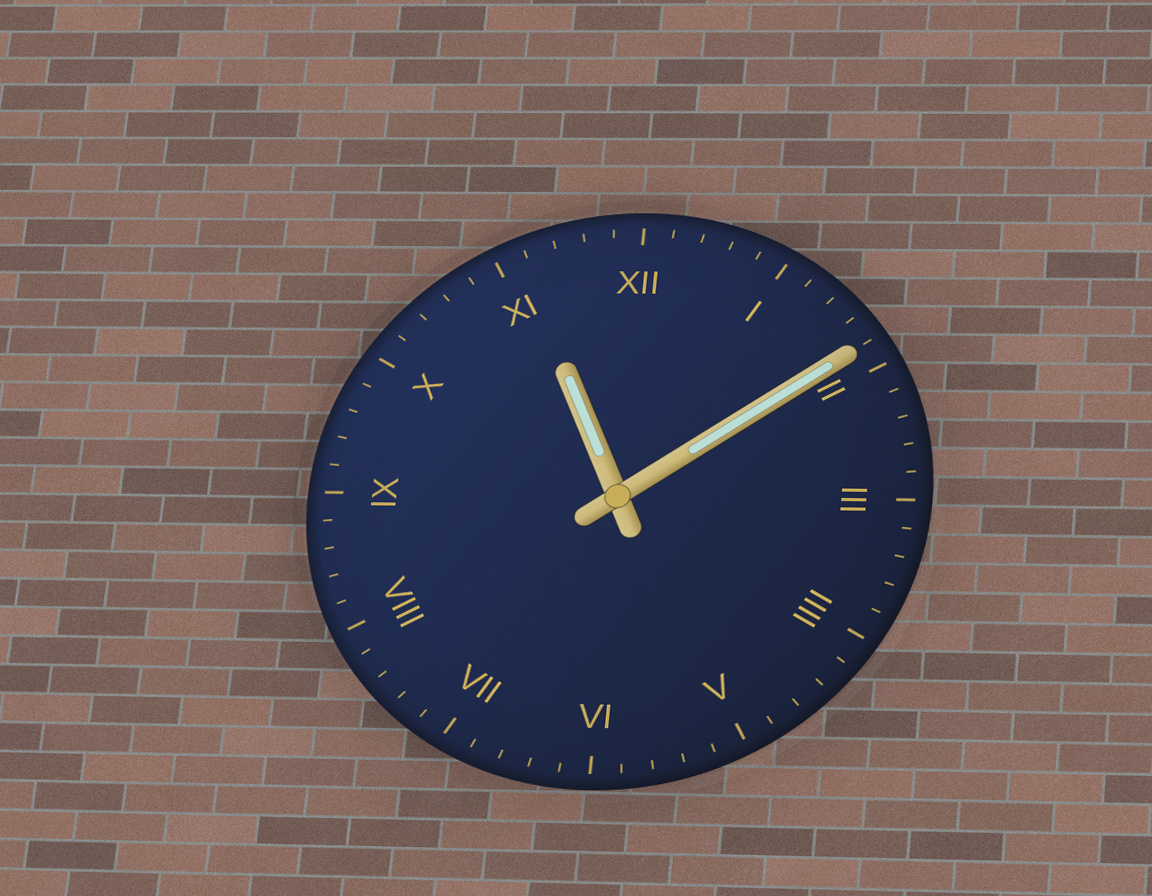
**11:09**
